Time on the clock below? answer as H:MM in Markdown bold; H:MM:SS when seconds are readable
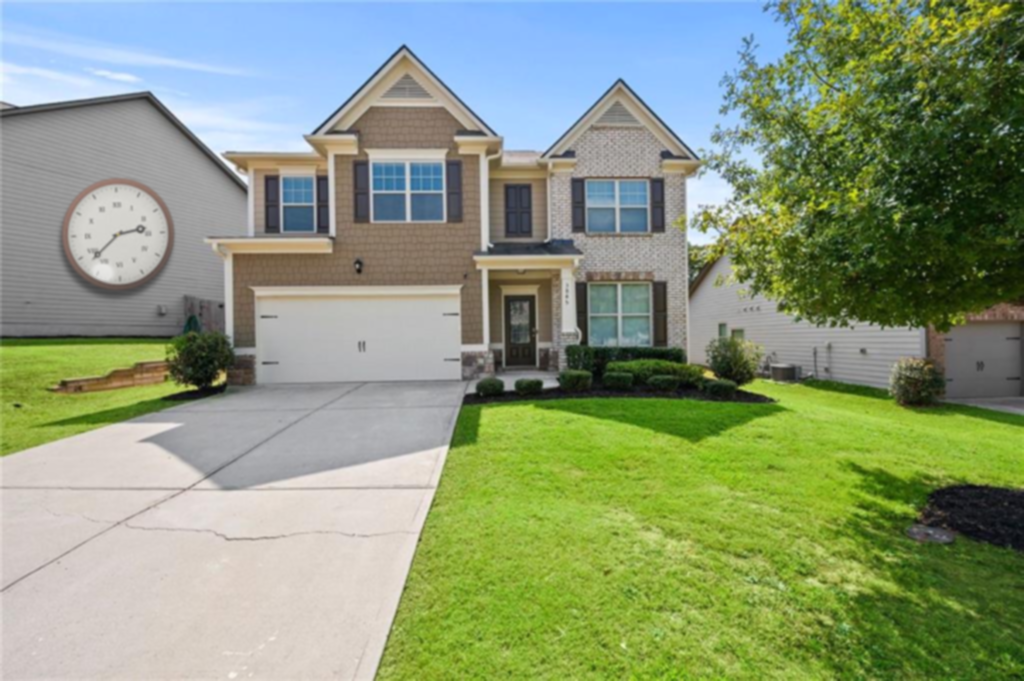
**2:38**
